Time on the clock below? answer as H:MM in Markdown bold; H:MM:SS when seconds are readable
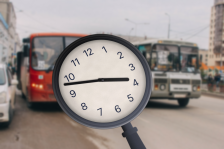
**3:48**
